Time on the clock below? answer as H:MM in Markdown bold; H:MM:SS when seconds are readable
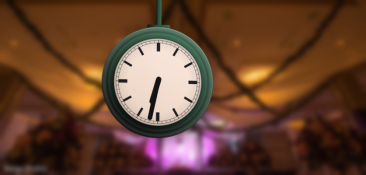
**6:32**
